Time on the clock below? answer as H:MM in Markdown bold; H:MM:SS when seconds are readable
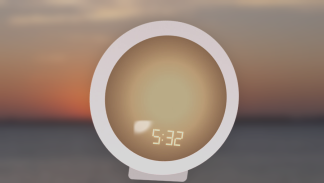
**5:32**
